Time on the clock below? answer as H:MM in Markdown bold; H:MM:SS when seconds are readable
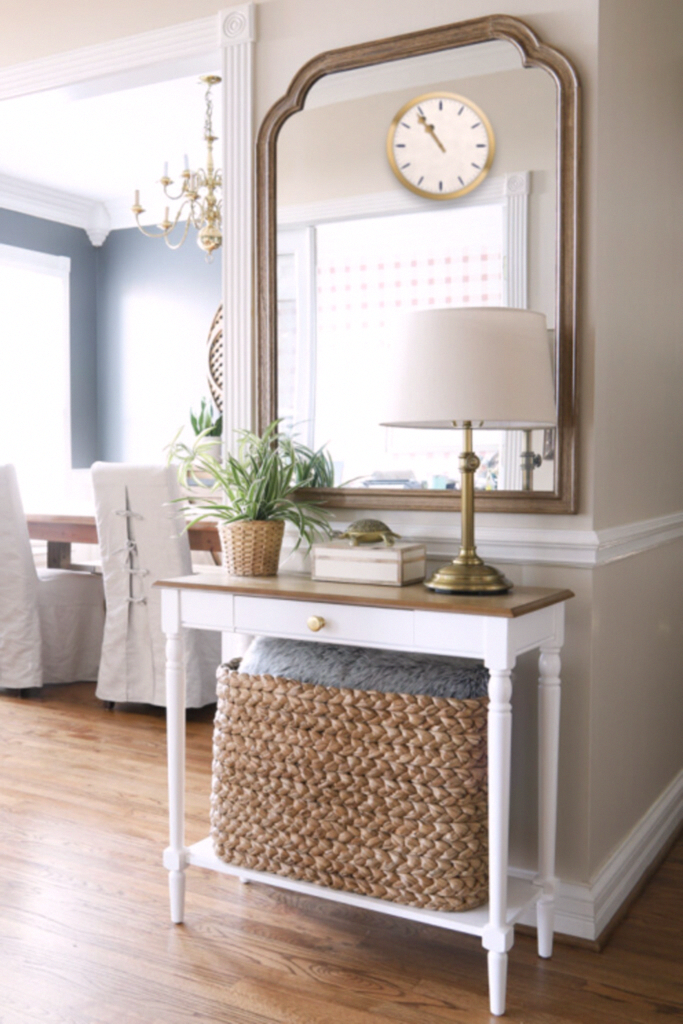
**10:54**
